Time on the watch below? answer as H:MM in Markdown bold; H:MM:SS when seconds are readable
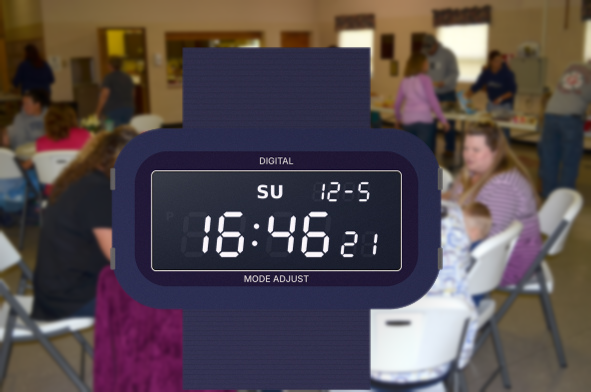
**16:46:21**
